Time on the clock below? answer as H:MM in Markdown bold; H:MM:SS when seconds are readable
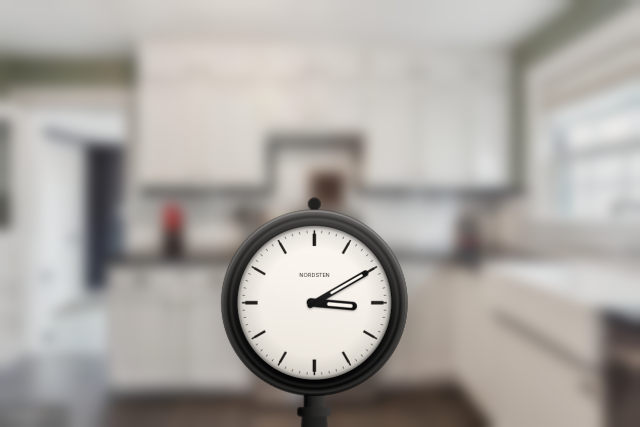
**3:10**
